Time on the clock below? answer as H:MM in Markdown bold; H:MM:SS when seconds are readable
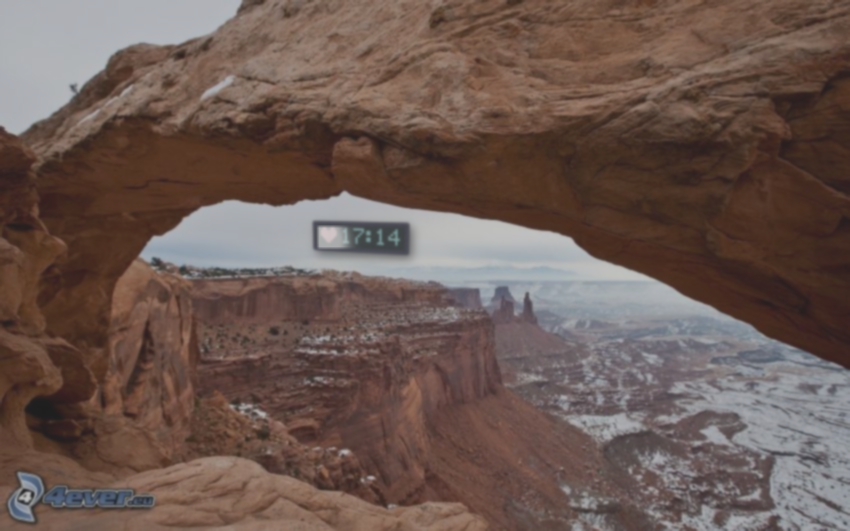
**17:14**
